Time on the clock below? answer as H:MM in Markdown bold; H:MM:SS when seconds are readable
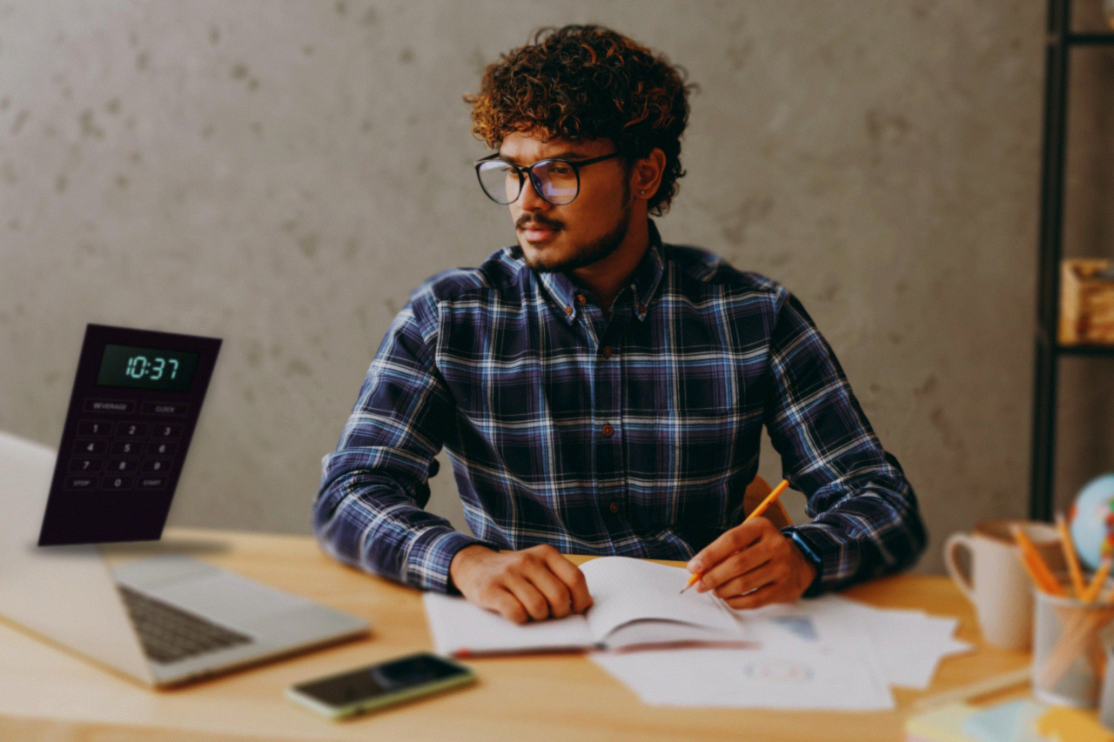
**10:37**
